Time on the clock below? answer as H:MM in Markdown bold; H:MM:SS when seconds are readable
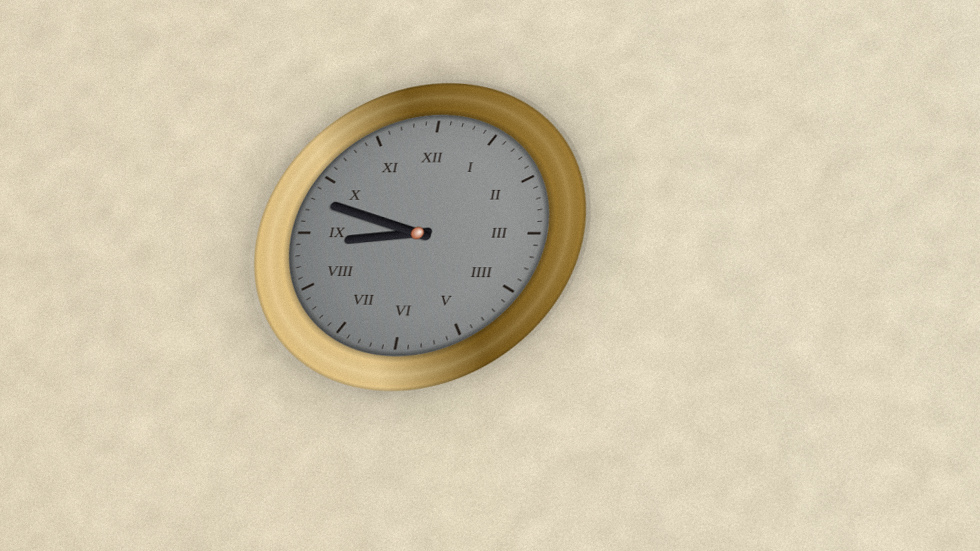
**8:48**
